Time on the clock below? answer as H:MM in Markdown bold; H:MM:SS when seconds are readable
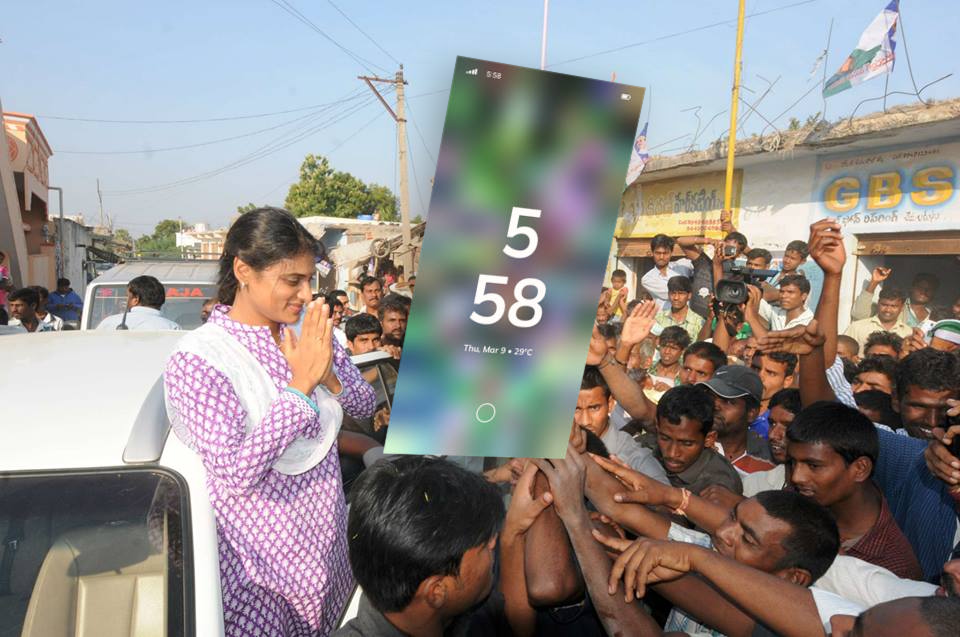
**5:58**
